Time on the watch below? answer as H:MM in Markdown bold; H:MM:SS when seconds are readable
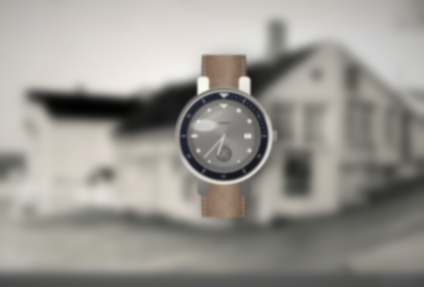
**6:37**
